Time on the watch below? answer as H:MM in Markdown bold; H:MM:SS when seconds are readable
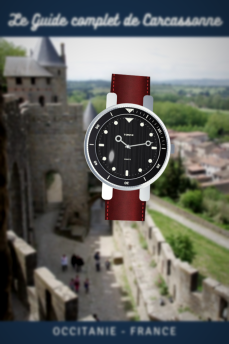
**10:13**
